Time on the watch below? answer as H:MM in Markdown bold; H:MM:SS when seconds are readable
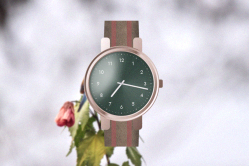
**7:17**
